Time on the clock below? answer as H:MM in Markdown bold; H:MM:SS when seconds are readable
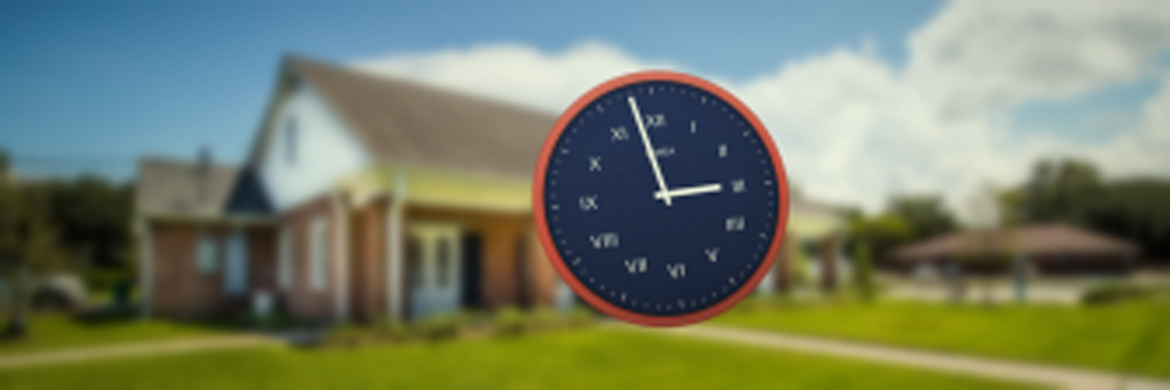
**2:58**
